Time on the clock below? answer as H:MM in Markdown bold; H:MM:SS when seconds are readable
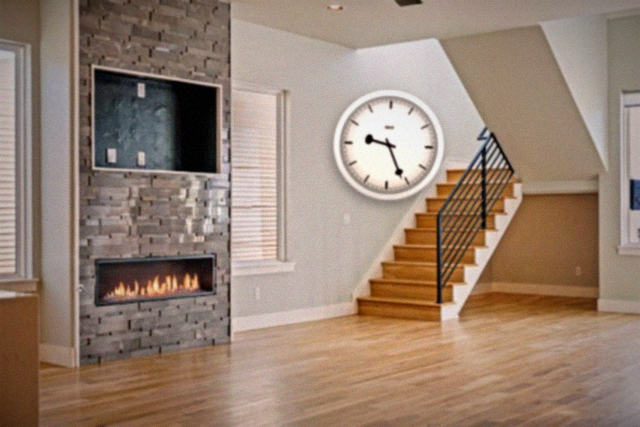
**9:26**
